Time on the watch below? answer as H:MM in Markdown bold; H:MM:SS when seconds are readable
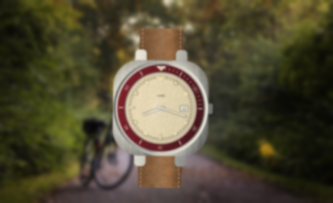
**8:18**
